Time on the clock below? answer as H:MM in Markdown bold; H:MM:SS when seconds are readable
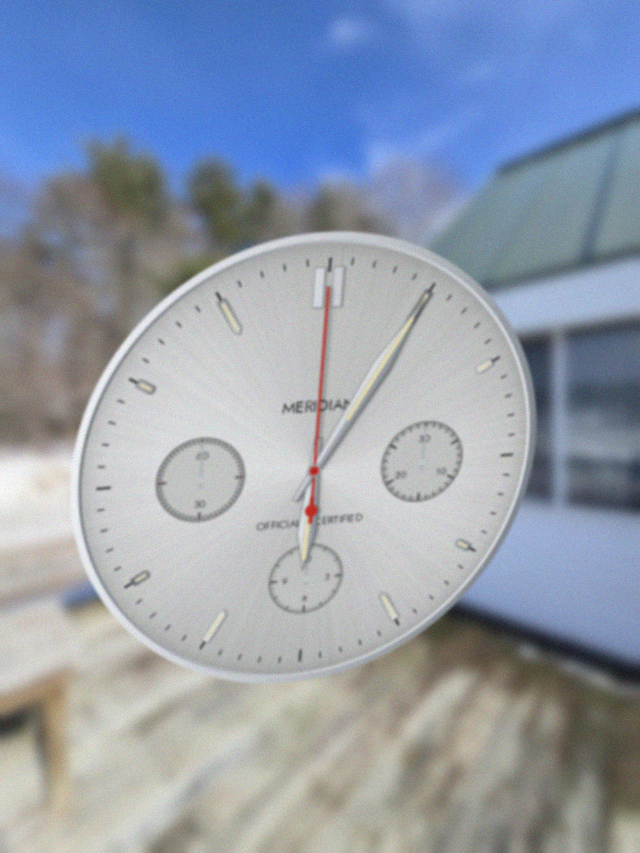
**6:05**
